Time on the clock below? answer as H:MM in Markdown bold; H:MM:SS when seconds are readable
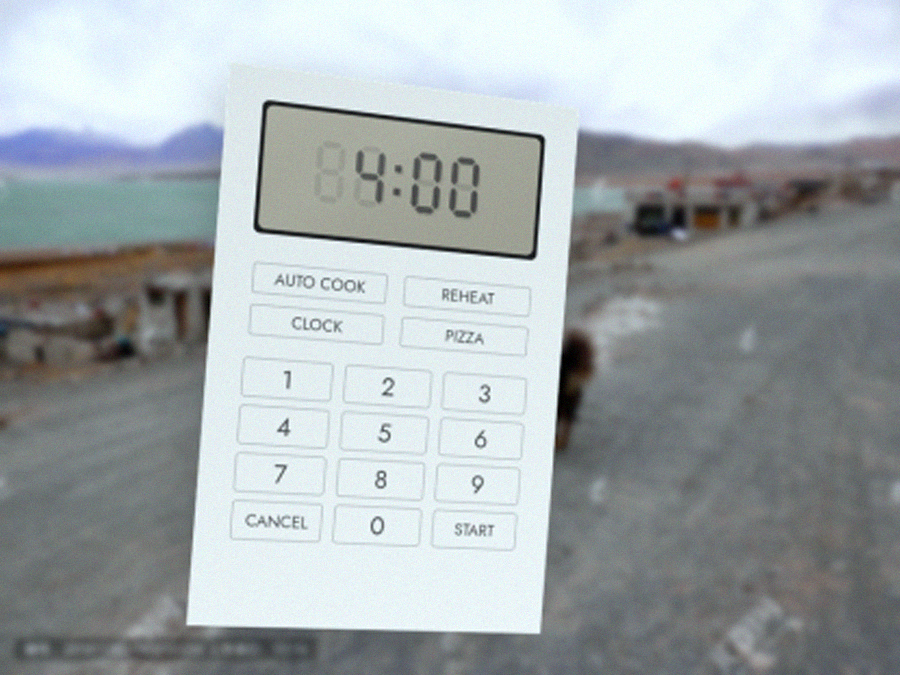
**4:00**
